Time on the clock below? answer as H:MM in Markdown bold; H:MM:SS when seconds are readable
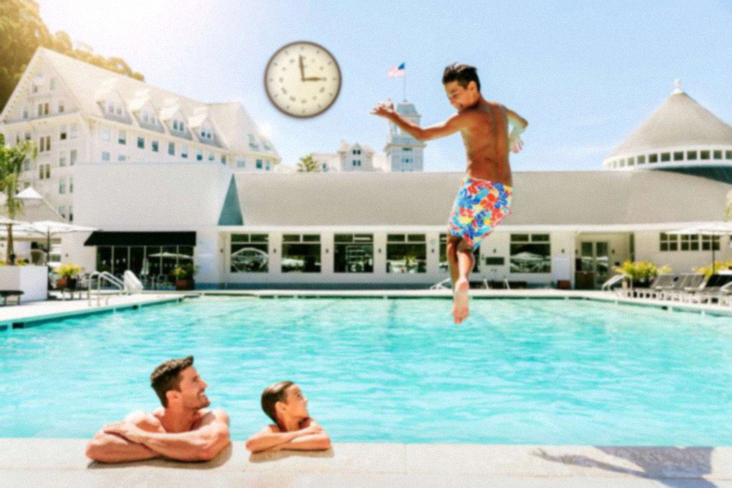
**2:59**
